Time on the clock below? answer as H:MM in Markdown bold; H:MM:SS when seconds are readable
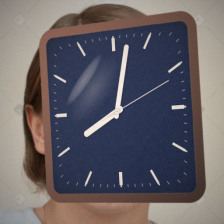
**8:02:11**
